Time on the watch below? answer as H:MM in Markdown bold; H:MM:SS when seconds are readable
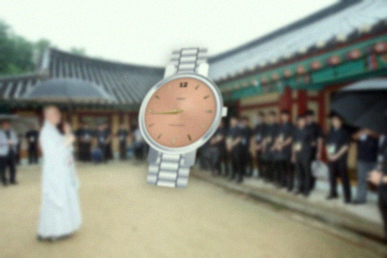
**8:44**
